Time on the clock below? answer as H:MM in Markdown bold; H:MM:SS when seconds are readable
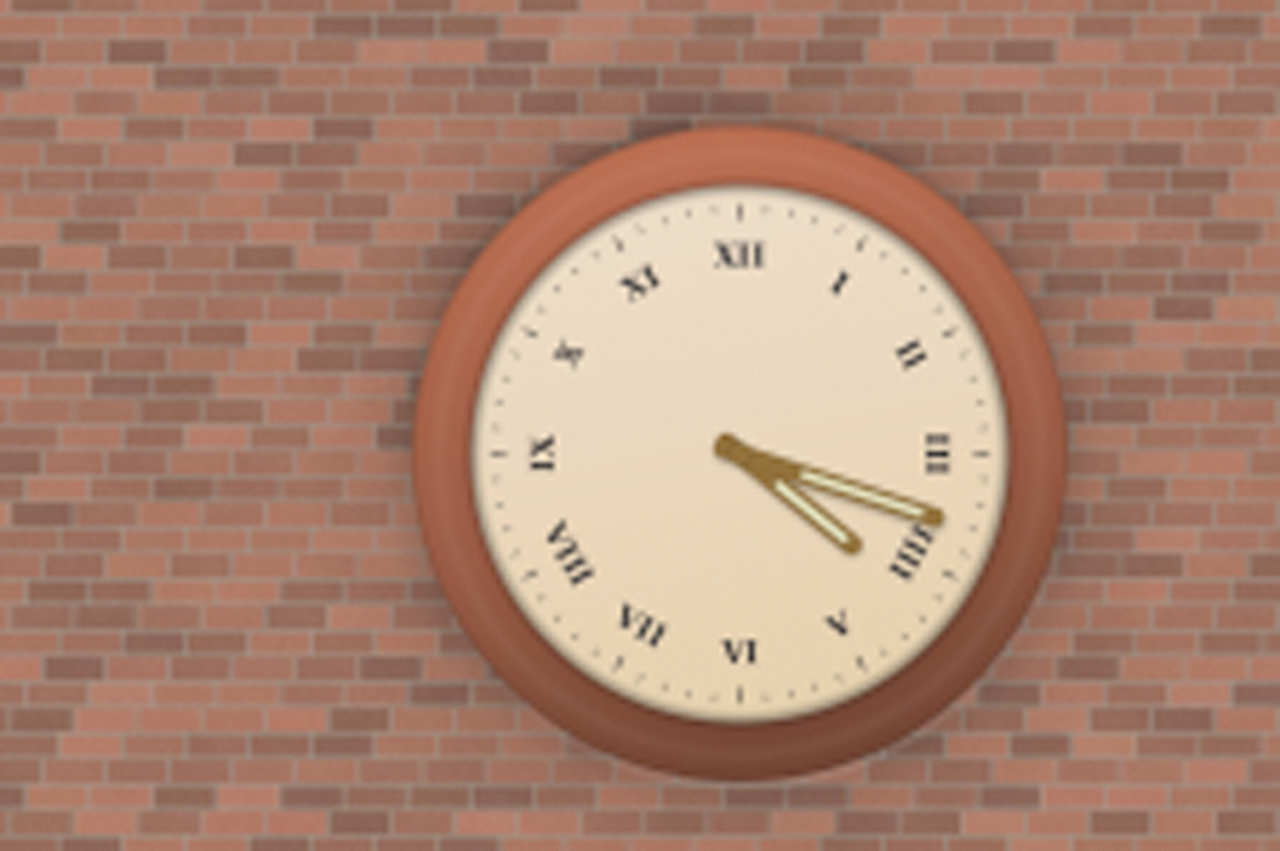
**4:18**
